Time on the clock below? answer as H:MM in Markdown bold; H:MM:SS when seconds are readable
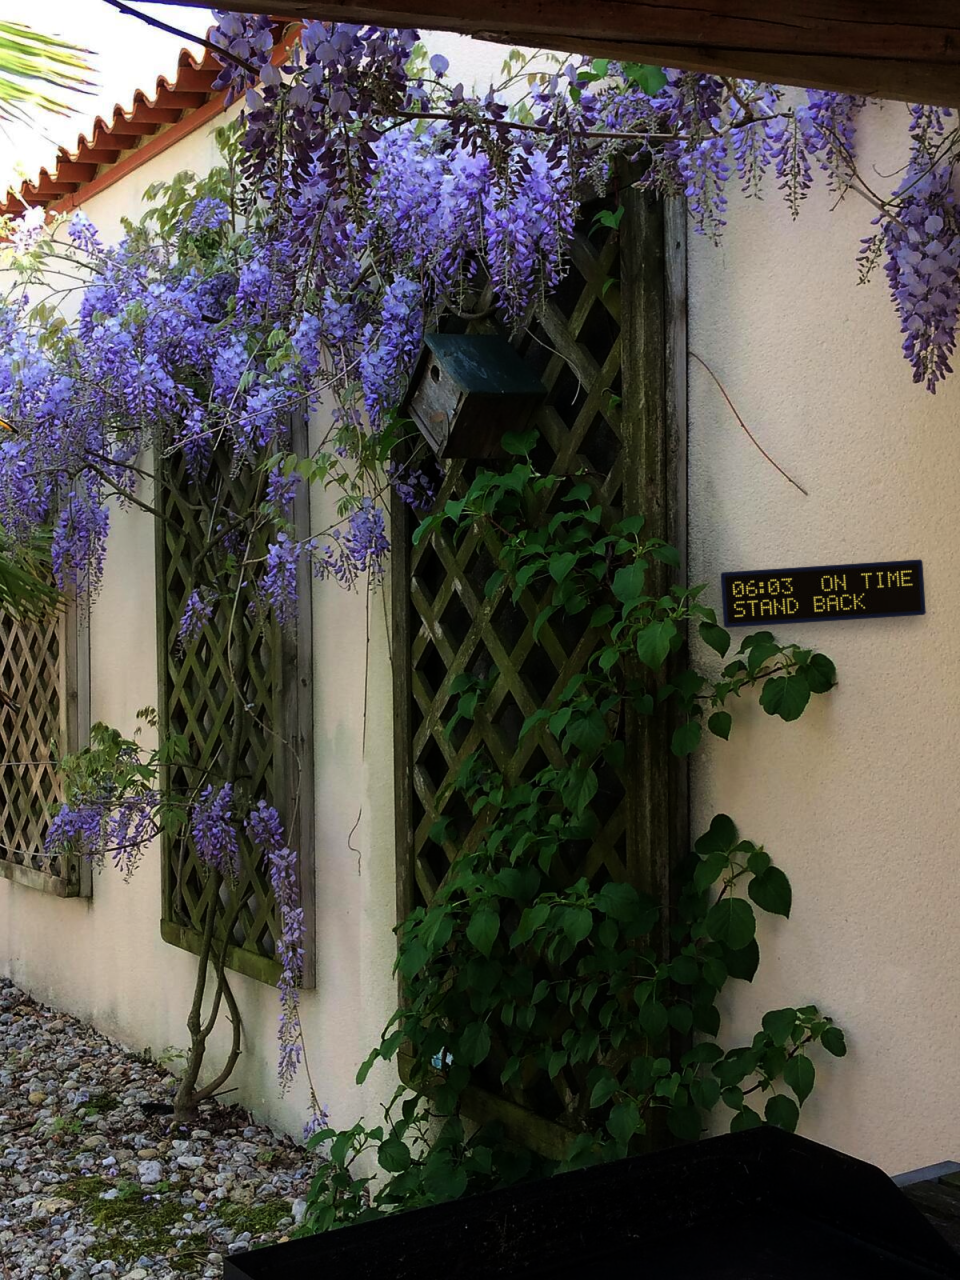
**6:03**
